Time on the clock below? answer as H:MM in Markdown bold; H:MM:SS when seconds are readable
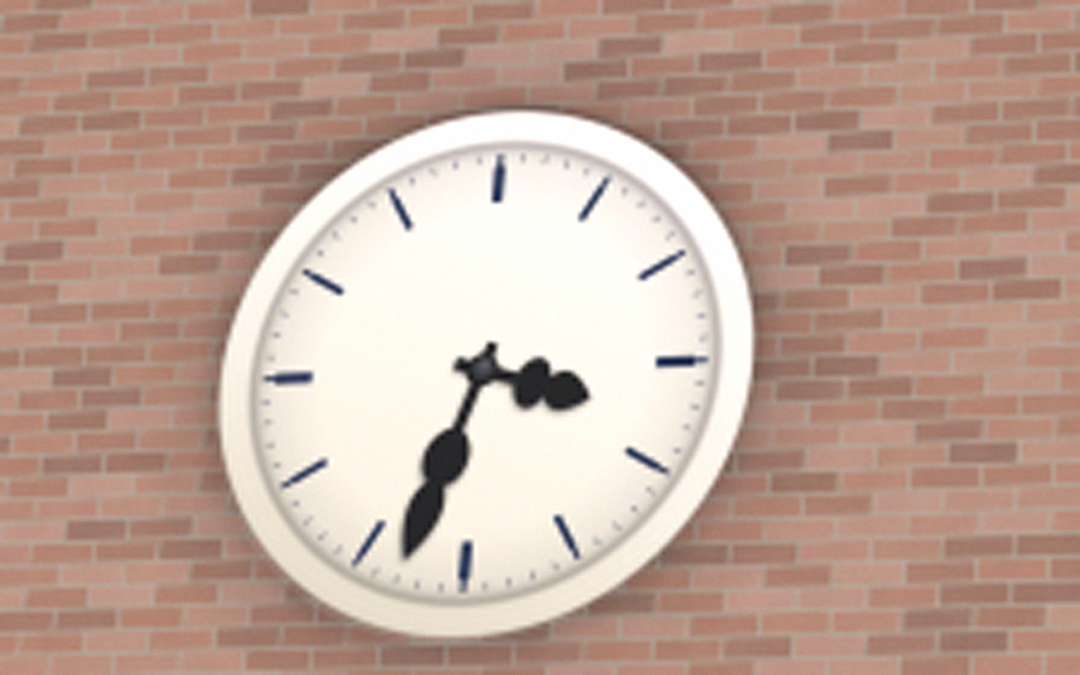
**3:33**
